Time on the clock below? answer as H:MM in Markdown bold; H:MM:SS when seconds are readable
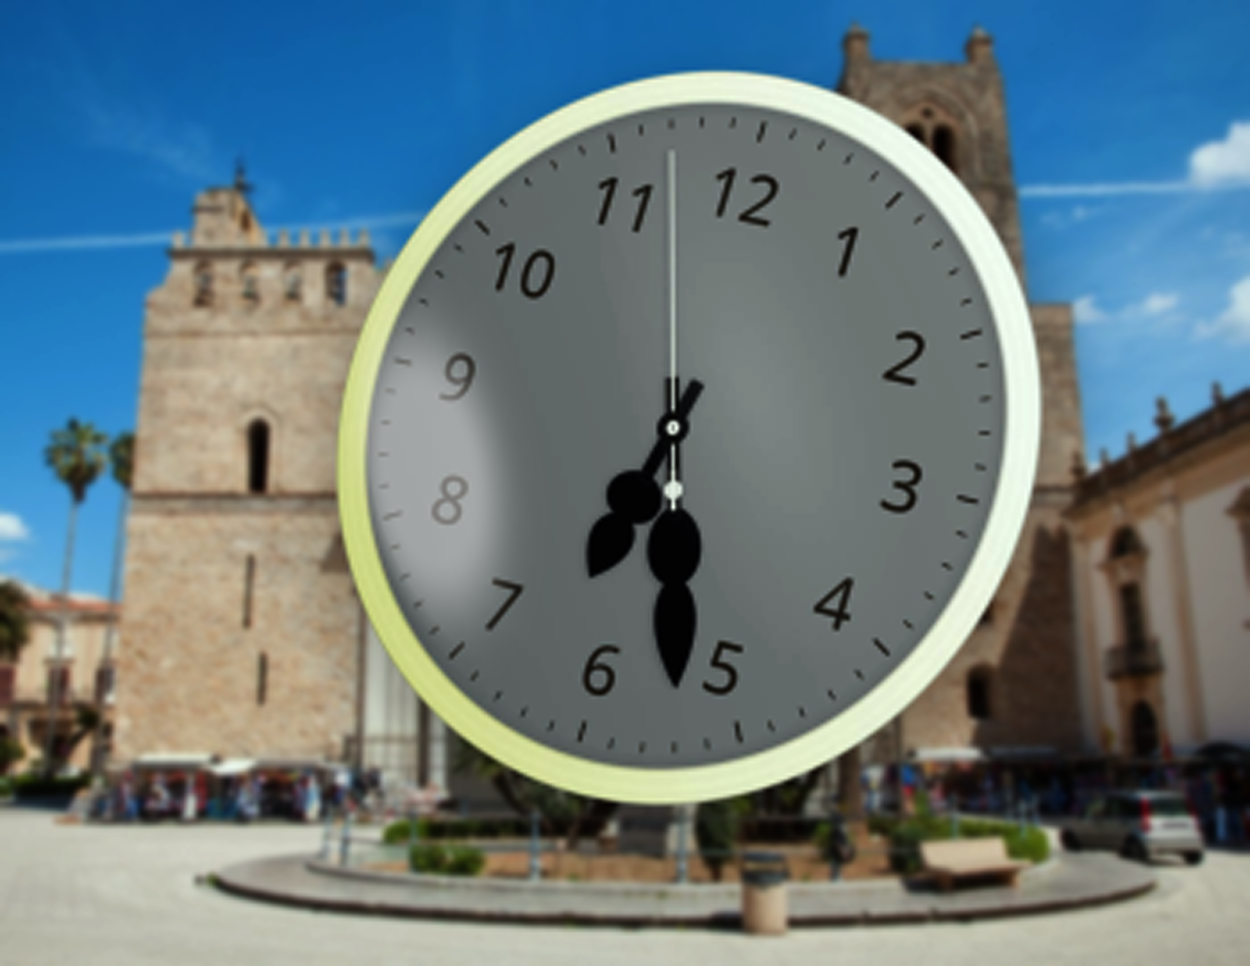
**6:26:57**
